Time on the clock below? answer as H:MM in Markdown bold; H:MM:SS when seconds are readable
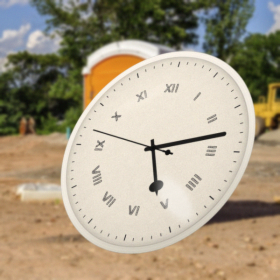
**5:12:47**
